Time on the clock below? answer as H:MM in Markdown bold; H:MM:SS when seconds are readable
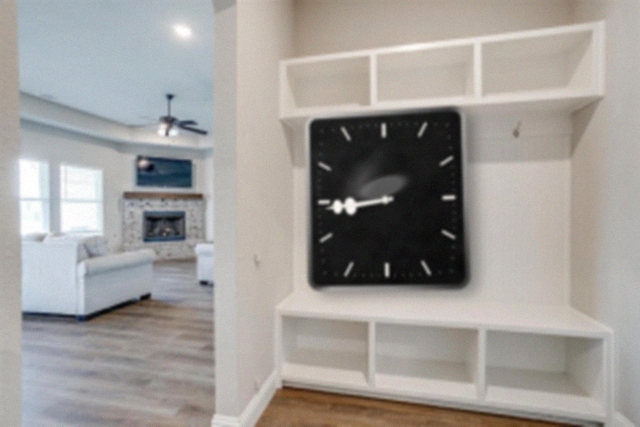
**8:44**
